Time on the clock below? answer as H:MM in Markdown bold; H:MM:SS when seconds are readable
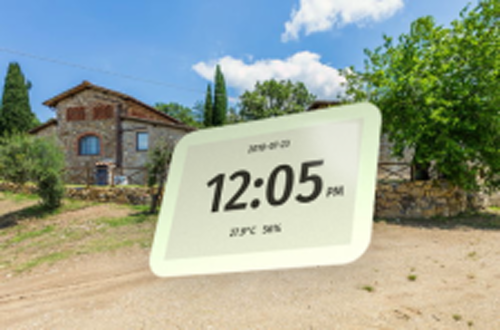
**12:05**
